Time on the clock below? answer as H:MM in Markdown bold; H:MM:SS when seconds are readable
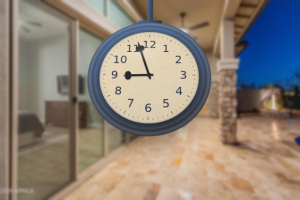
**8:57**
